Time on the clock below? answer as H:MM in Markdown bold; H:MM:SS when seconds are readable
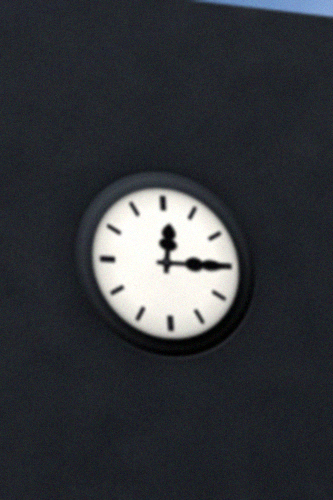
**12:15**
